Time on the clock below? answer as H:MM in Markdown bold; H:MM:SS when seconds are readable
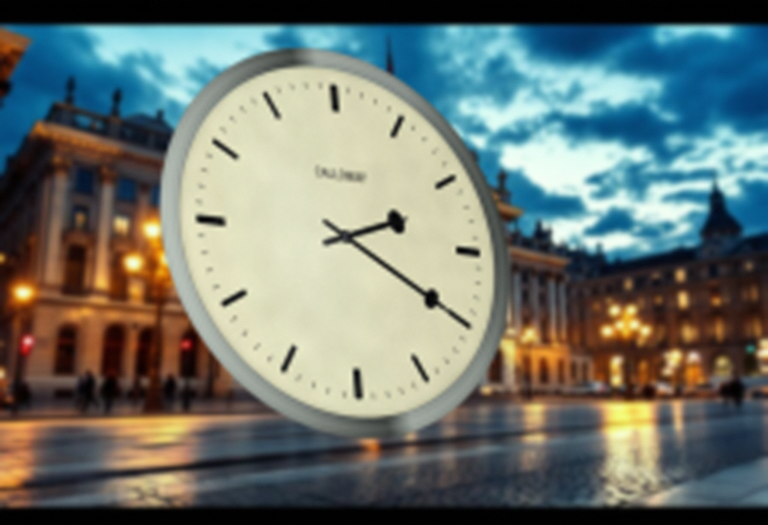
**2:20**
